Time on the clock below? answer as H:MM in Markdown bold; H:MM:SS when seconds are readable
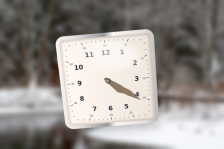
**4:21**
